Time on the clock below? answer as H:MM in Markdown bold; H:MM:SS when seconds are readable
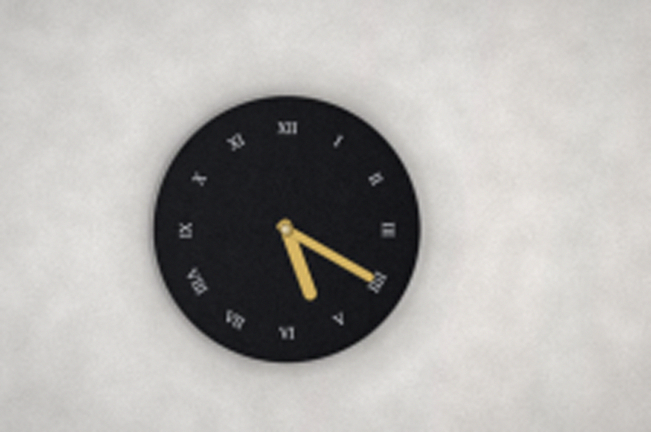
**5:20**
